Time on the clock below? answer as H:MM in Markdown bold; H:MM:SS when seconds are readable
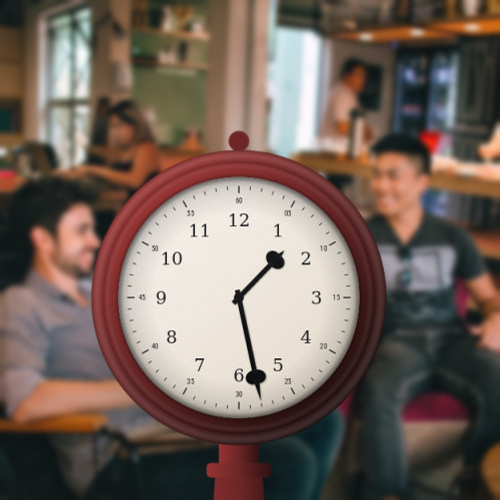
**1:28**
